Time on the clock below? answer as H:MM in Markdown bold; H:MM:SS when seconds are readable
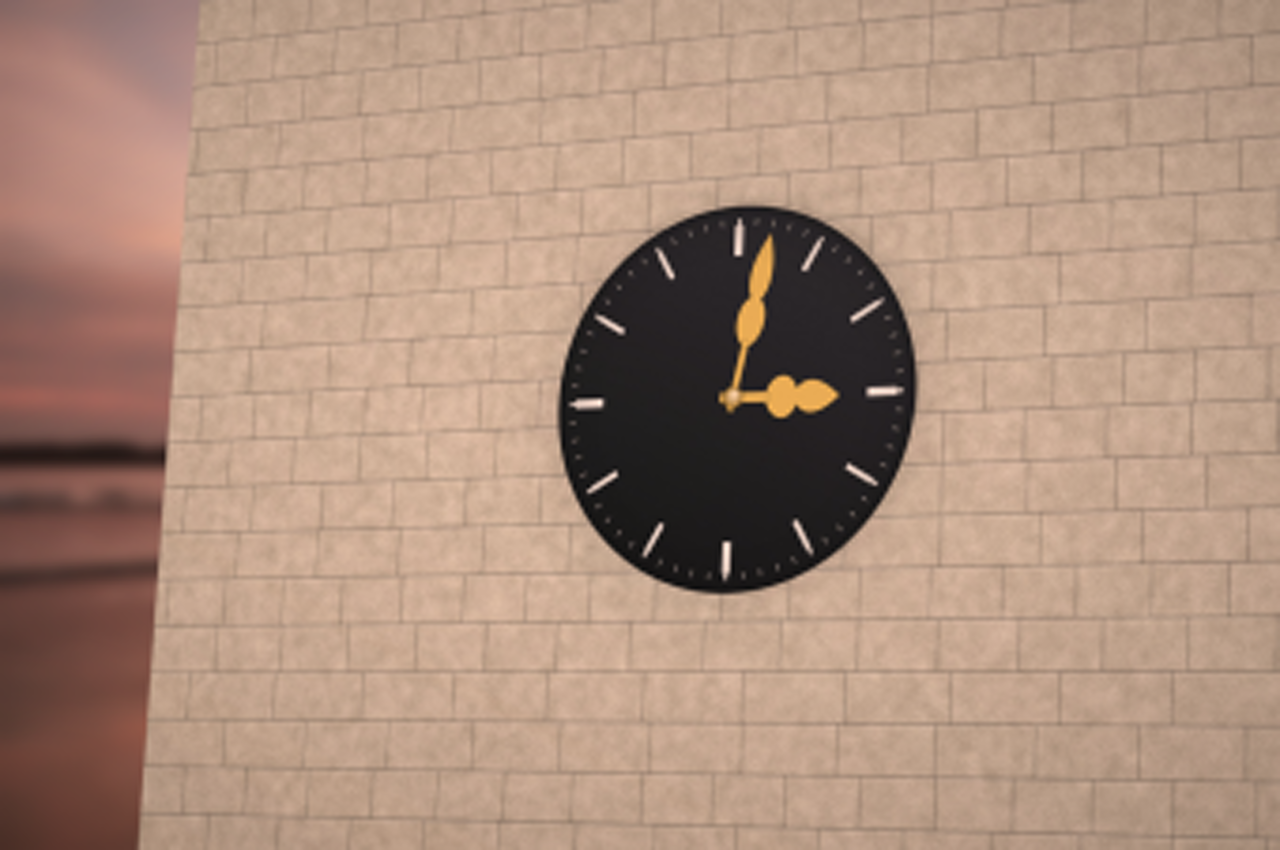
**3:02**
